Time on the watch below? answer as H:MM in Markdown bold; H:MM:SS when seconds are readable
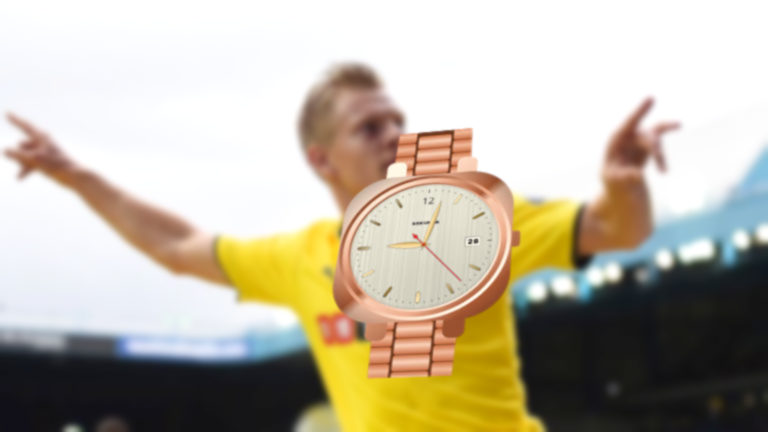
**9:02:23**
